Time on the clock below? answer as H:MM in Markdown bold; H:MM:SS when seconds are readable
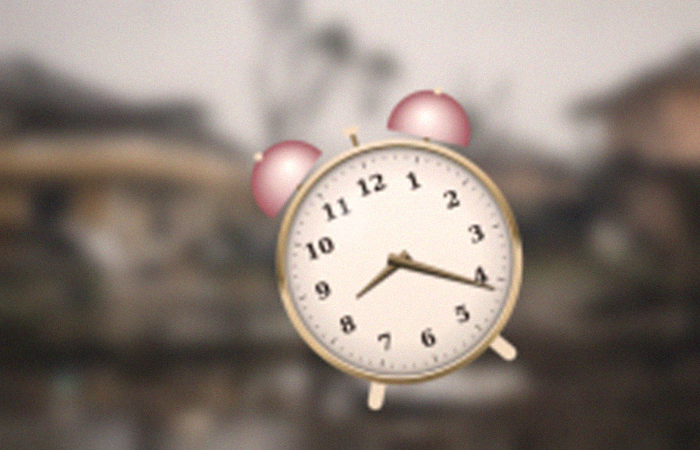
**8:21**
